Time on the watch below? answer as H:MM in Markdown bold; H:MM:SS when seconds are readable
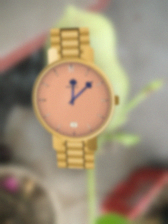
**12:08**
